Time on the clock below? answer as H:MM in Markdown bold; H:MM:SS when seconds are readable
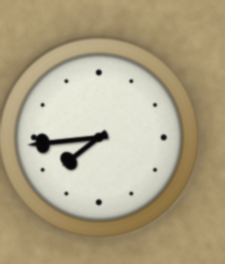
**7:44**
